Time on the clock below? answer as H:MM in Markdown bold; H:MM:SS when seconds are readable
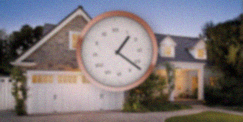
**1:22**
